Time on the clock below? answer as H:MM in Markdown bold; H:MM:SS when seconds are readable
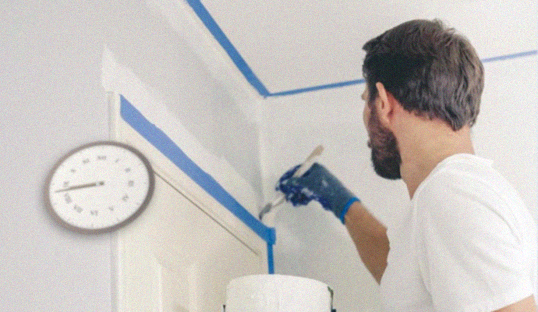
**8:43**
